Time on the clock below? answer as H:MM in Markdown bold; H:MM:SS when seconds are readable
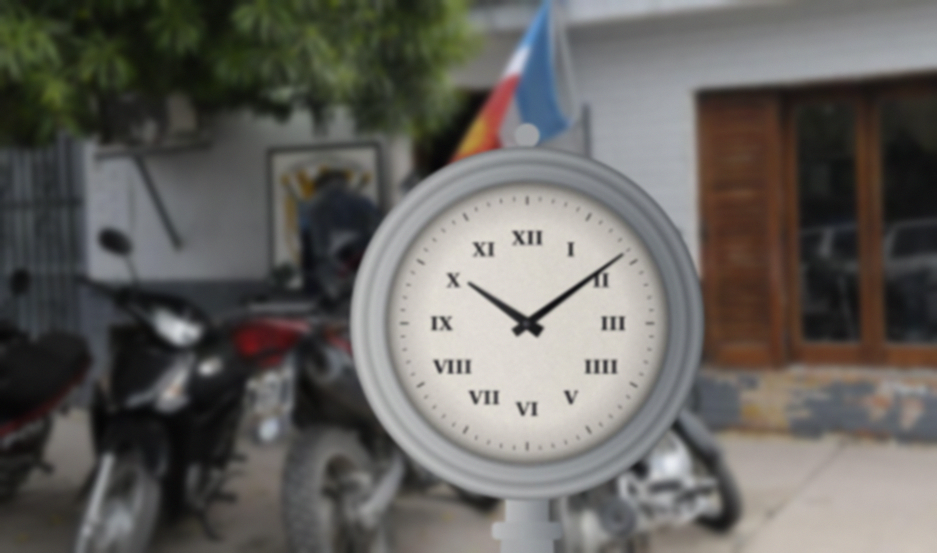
**10:09**
